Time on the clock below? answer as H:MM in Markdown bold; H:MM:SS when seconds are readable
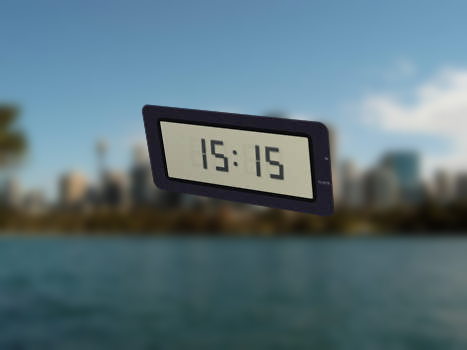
**15:15**
